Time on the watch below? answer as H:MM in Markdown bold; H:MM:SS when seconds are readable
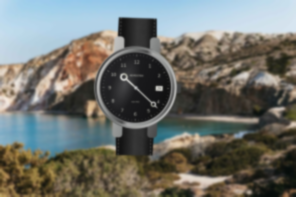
**10:22**
